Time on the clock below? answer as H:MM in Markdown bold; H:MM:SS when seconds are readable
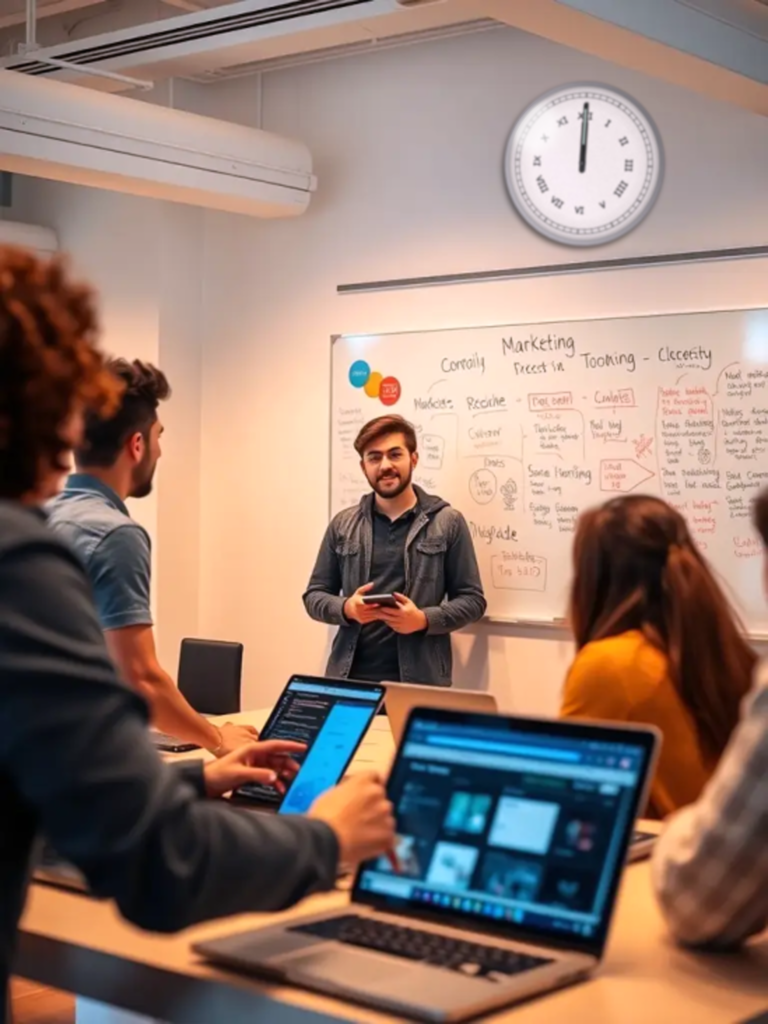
**12:00**
